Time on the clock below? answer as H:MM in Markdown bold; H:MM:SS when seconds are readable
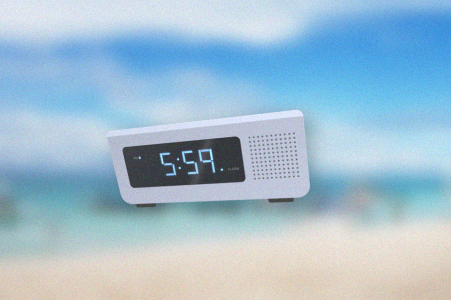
**5:59**
